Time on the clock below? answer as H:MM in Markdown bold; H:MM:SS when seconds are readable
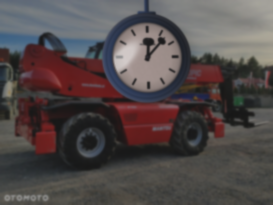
**12:07**
